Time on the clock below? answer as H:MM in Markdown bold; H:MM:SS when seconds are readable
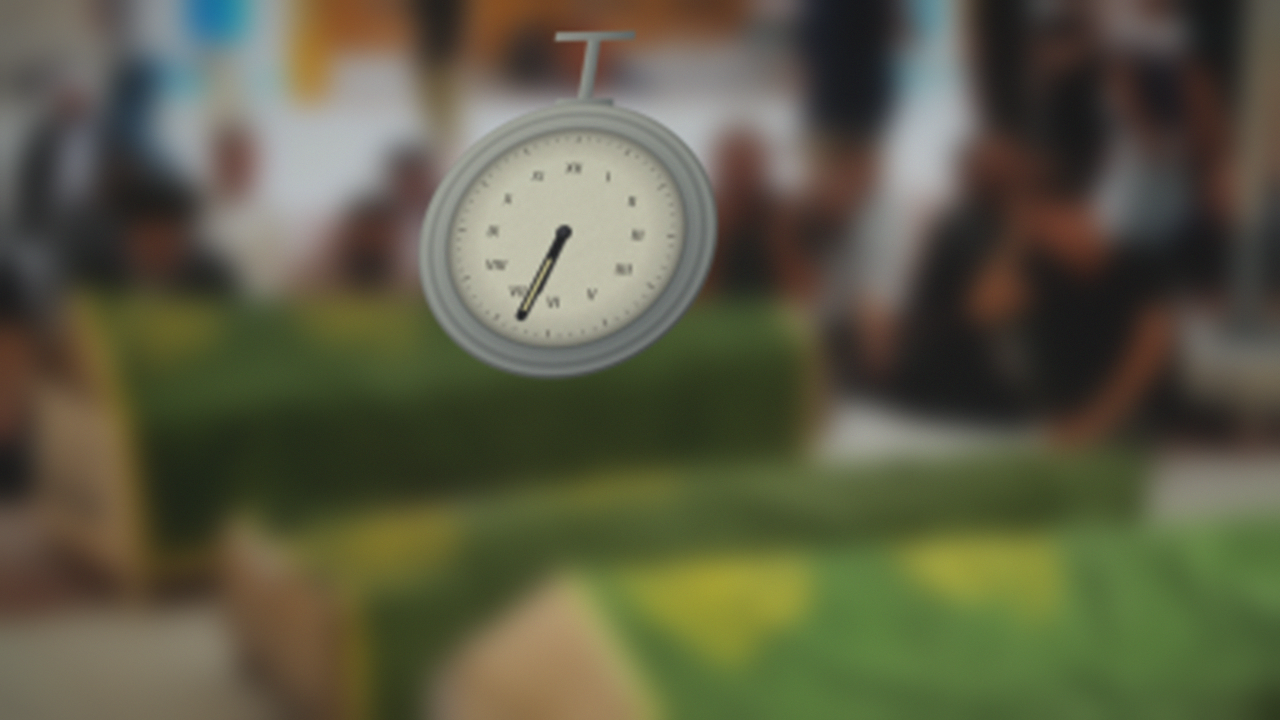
**6:33**
